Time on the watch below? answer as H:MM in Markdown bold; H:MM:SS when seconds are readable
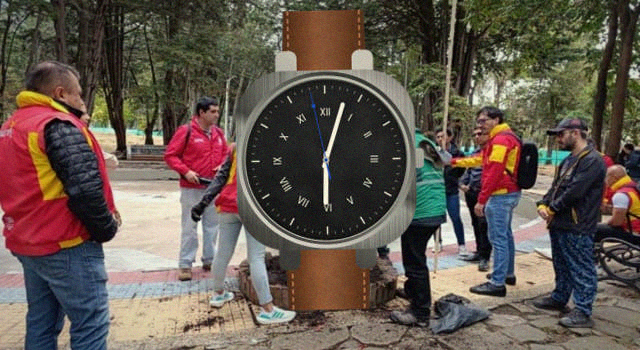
**6:02:58**
